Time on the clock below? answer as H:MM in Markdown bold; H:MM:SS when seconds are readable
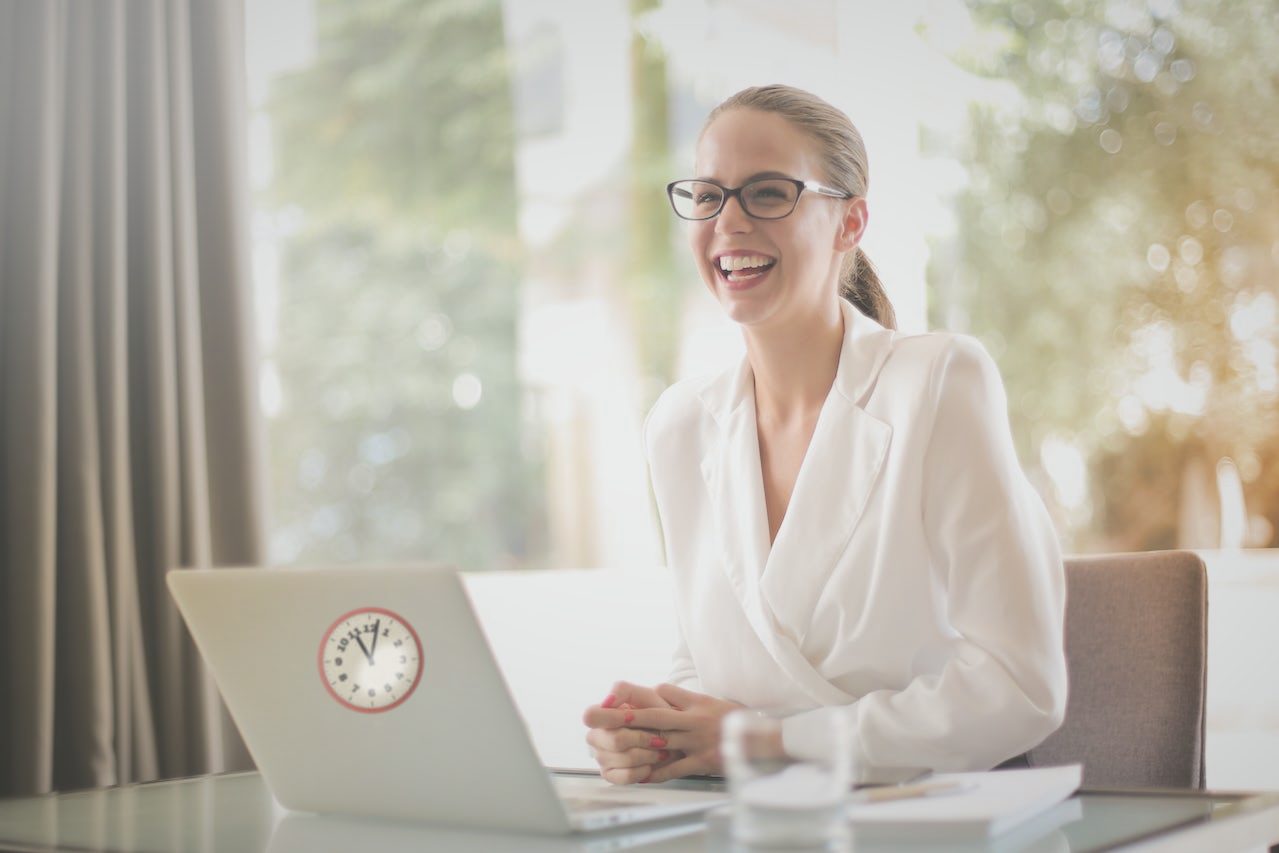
**11:02**
